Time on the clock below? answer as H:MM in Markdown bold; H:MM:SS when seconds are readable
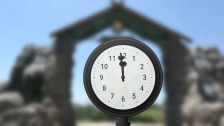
**11:59**
